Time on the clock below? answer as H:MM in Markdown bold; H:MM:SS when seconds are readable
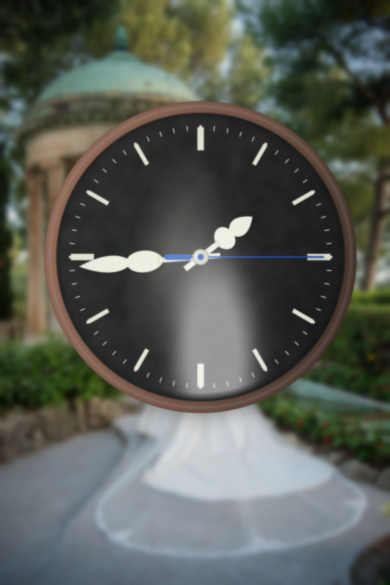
**1:44:15**
